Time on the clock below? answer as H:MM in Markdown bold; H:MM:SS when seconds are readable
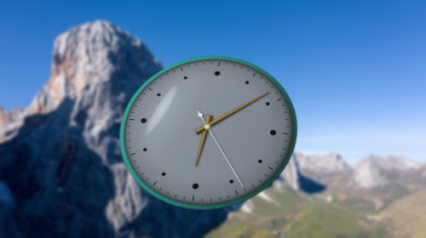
**6:08:24**
